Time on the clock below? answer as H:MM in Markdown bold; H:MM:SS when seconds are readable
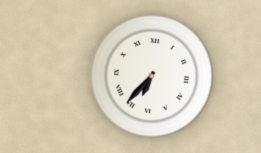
**6:36**
